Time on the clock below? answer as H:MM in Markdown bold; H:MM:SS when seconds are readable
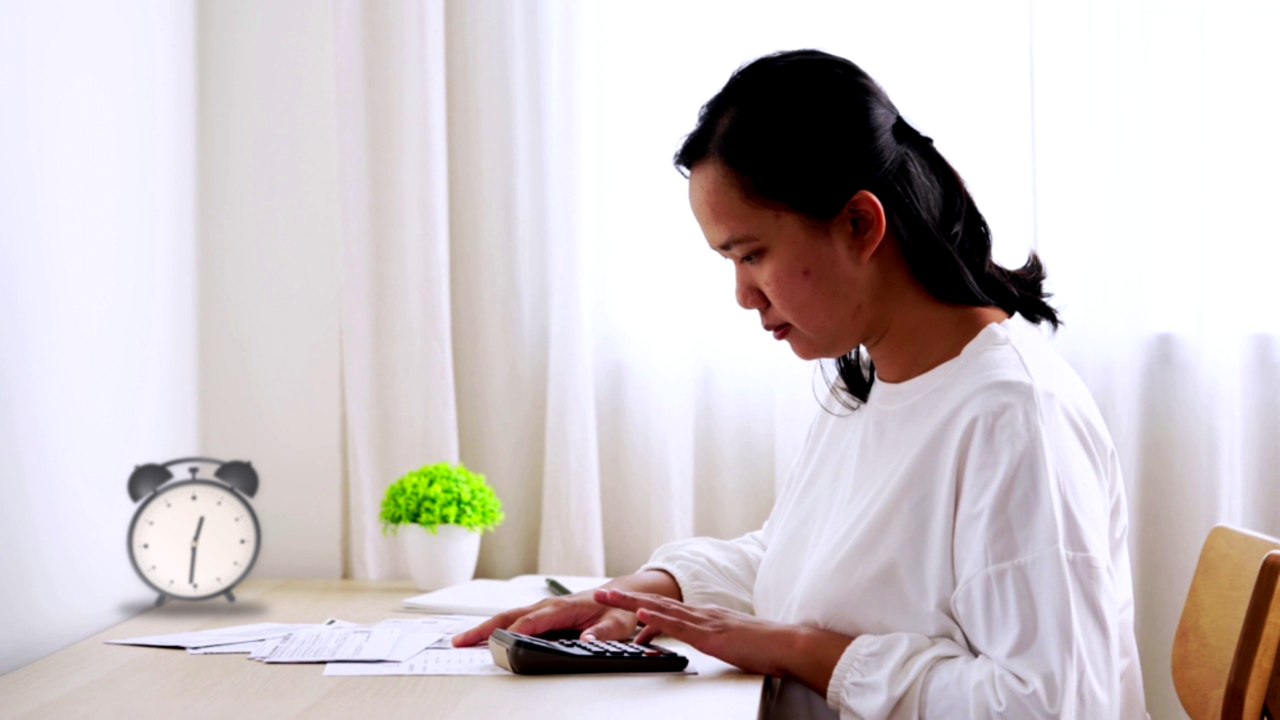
**12:31**
